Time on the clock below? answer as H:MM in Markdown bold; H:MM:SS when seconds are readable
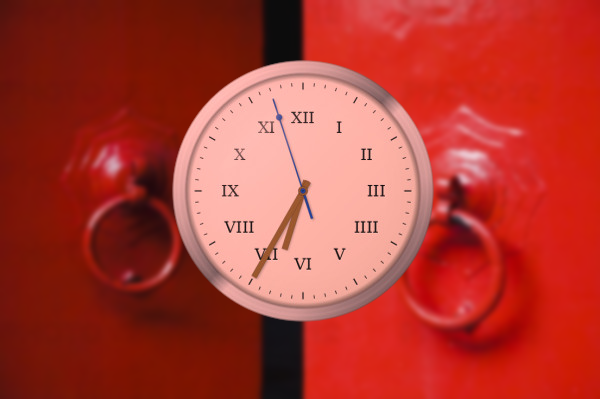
**6:34:57**
